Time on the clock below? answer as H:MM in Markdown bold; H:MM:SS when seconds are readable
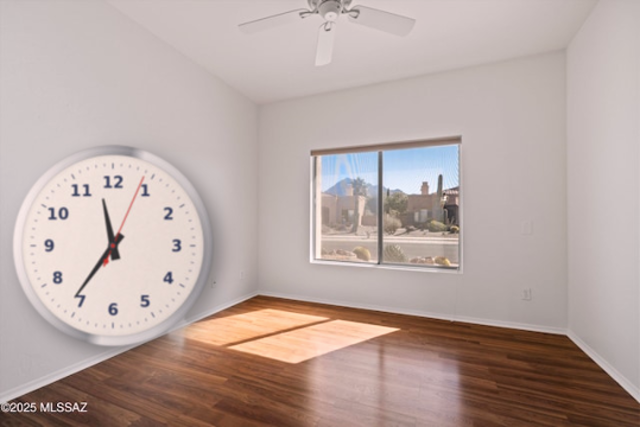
**11:36:04**
